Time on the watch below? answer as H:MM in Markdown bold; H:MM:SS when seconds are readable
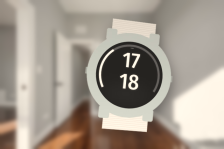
**17:18**
